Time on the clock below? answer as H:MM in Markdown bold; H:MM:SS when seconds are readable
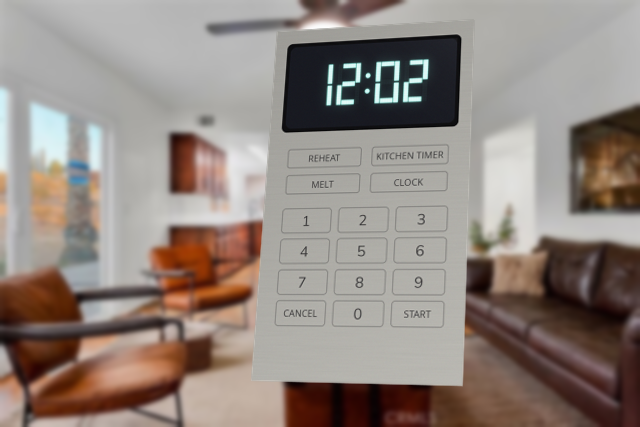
**12:02**
